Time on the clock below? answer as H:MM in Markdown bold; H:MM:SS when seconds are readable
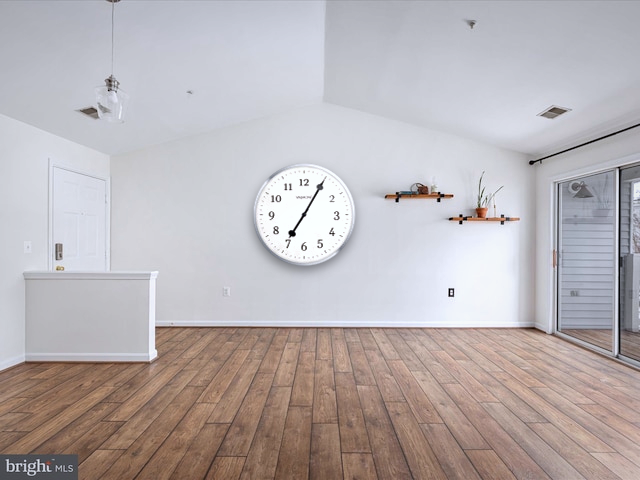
**7:05**
